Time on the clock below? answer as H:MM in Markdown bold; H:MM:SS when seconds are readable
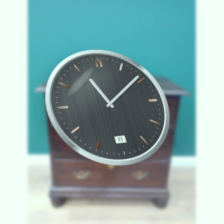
**11:09**
